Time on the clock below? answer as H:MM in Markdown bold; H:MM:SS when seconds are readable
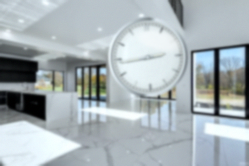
**2:44**
